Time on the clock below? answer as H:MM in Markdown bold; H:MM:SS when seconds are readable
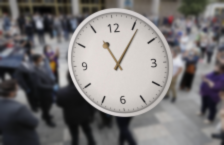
**11:06**
